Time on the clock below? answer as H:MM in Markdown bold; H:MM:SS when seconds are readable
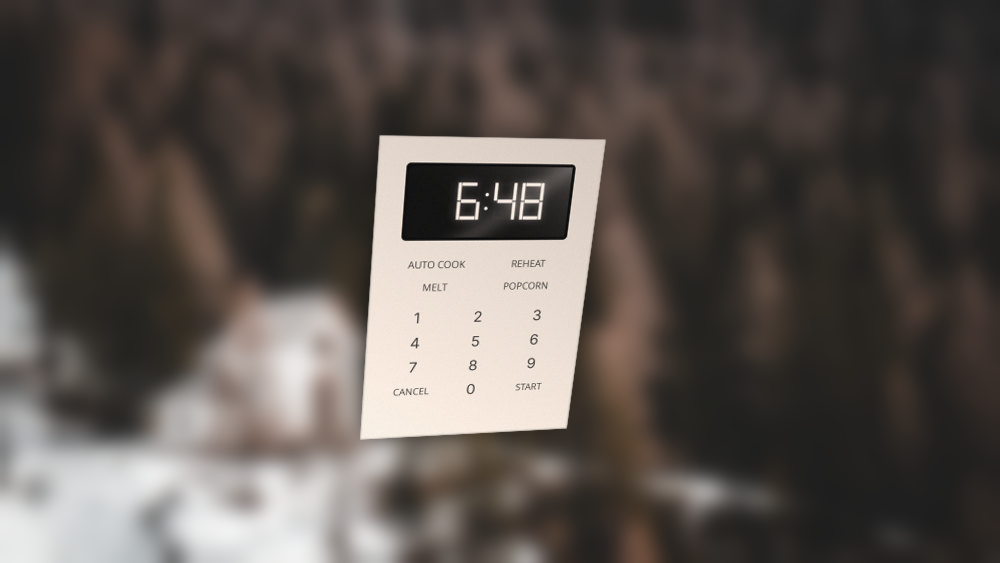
**6:48**
